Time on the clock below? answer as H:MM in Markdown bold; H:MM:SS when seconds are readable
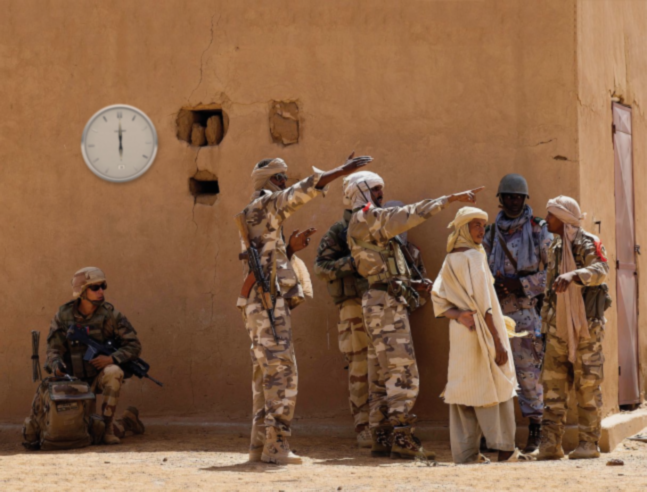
**6:00**
